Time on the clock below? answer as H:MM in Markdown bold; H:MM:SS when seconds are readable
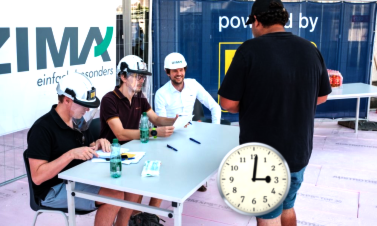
**3:01**
